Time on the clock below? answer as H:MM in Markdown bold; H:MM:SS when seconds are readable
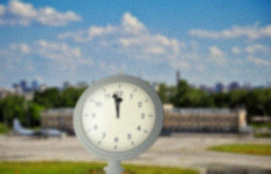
**11:58**
